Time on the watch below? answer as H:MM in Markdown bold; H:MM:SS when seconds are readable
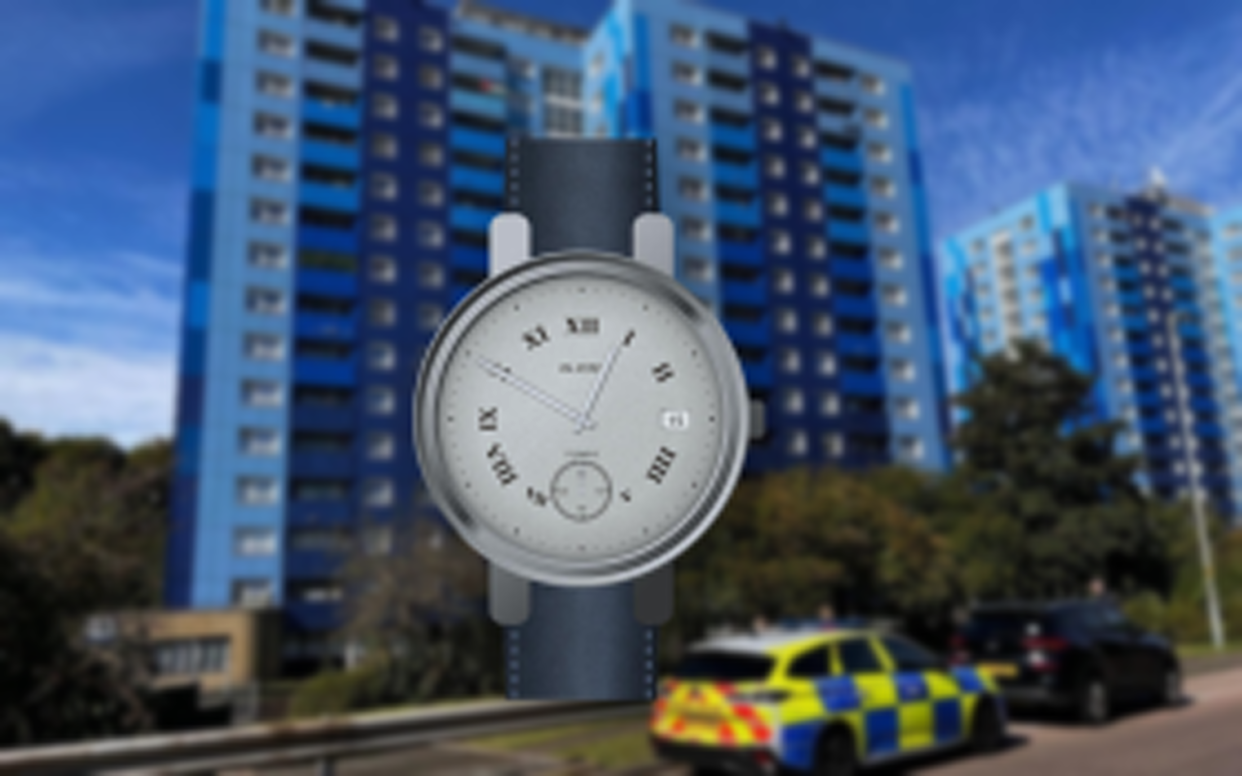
**12:50**
